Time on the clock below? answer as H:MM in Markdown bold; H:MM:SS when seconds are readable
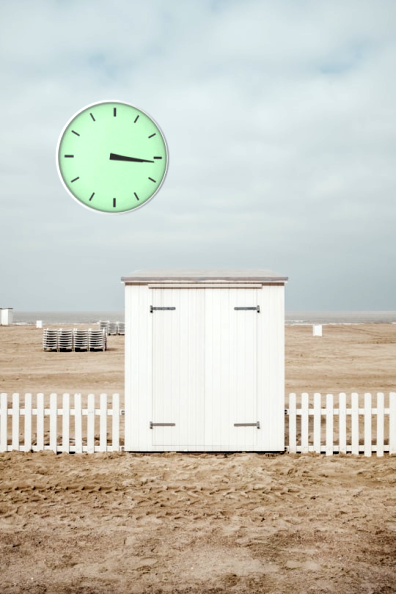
**3:16**
